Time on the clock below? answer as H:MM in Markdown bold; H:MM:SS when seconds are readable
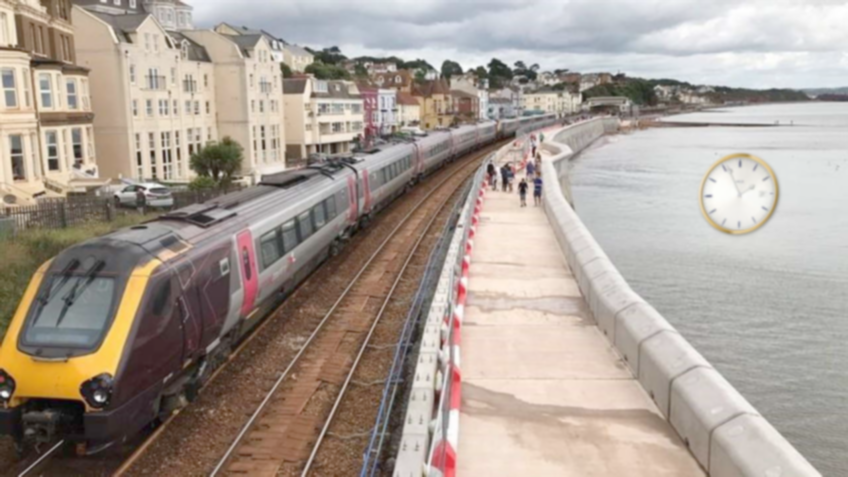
**1:56**
